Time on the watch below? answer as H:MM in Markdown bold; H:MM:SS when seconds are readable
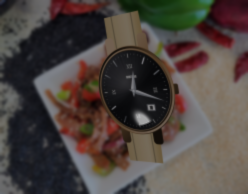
**12:18**
